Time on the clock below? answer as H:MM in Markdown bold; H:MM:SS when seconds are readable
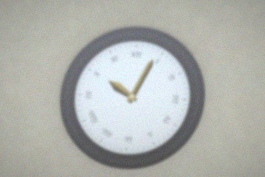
**10:04**
